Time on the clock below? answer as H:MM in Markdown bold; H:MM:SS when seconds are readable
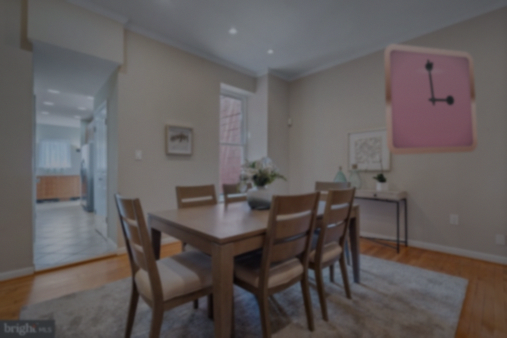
**2:59**
